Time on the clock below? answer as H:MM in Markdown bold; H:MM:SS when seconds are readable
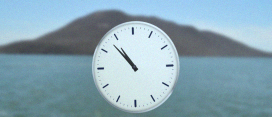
**10:53**
